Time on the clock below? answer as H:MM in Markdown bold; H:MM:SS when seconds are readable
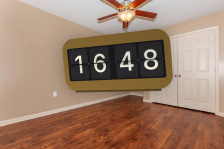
**16:48**
